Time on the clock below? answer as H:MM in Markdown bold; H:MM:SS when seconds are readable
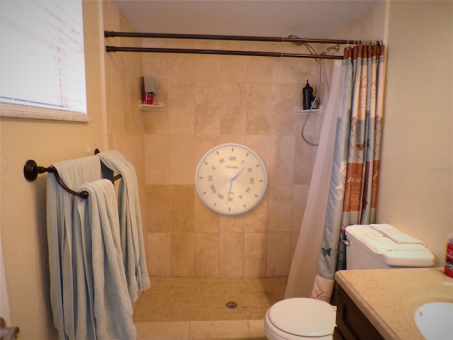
**1:31**
